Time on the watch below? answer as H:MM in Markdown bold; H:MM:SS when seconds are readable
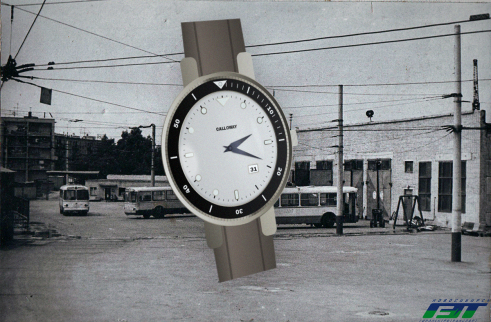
**2:19**
